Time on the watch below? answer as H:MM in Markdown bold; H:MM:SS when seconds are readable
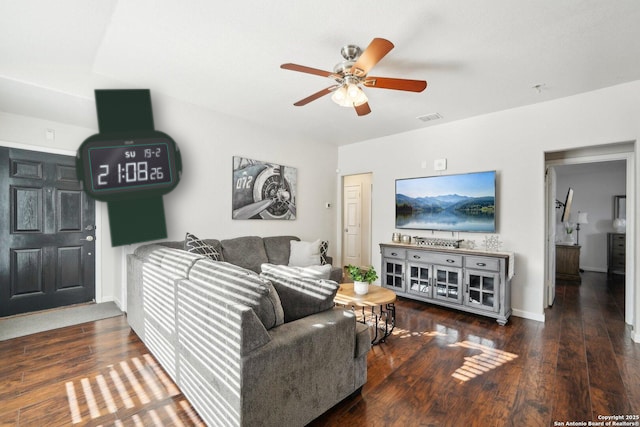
**21:08:26**
